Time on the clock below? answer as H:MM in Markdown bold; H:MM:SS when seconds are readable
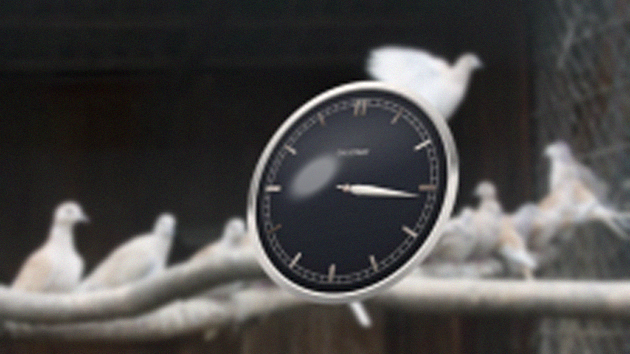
**3:16**
